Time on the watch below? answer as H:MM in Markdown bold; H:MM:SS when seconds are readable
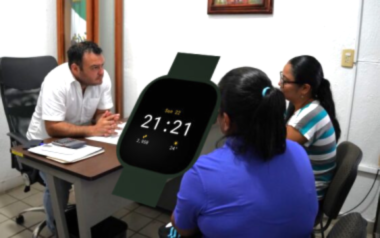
**21:21**
